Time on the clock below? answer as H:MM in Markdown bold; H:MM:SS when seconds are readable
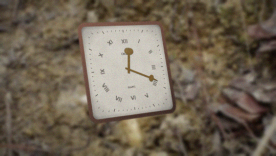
**12:19**
